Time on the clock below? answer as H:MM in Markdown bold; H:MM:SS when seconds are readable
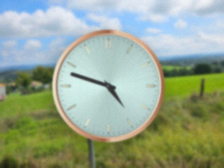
**4:48**
